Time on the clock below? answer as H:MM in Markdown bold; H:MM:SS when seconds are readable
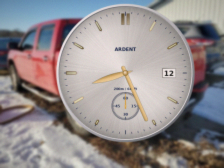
**8:26**
